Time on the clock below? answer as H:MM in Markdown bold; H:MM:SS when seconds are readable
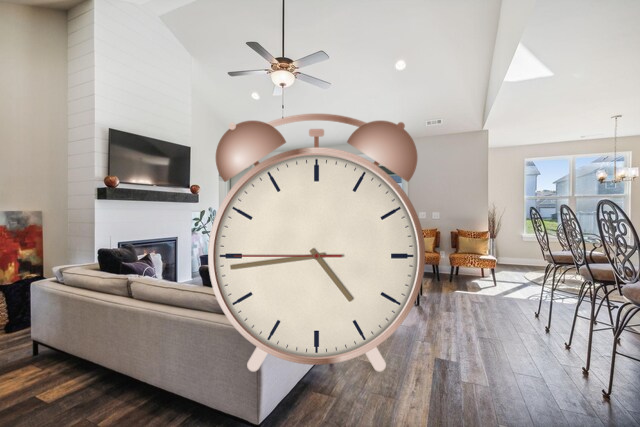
**4:43:45**
